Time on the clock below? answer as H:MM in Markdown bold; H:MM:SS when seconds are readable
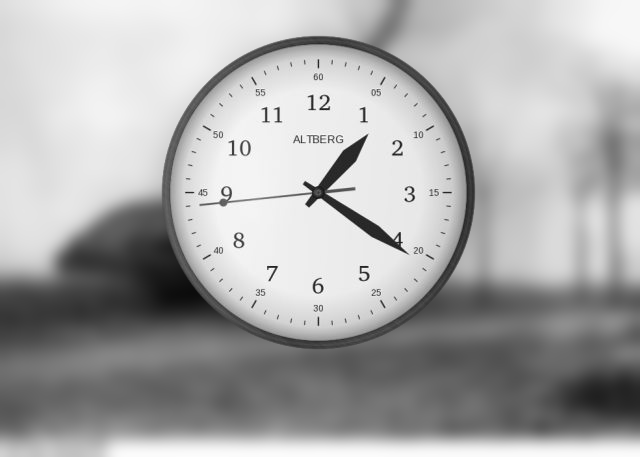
**1:20:44**
